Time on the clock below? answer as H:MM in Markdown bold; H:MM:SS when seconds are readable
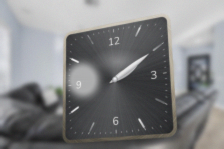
**2:10**
